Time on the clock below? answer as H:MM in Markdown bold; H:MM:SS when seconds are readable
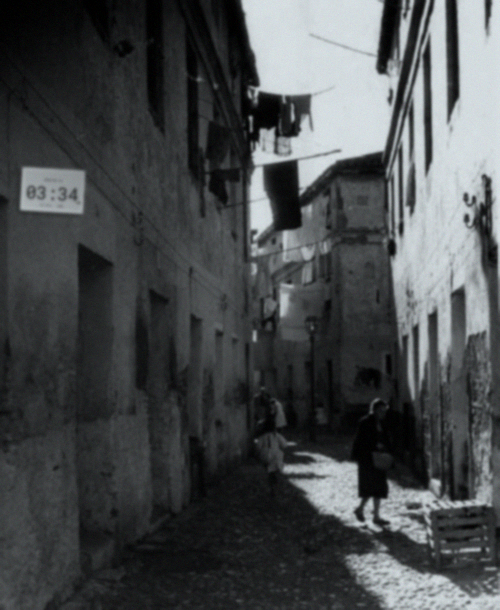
**3:34**
